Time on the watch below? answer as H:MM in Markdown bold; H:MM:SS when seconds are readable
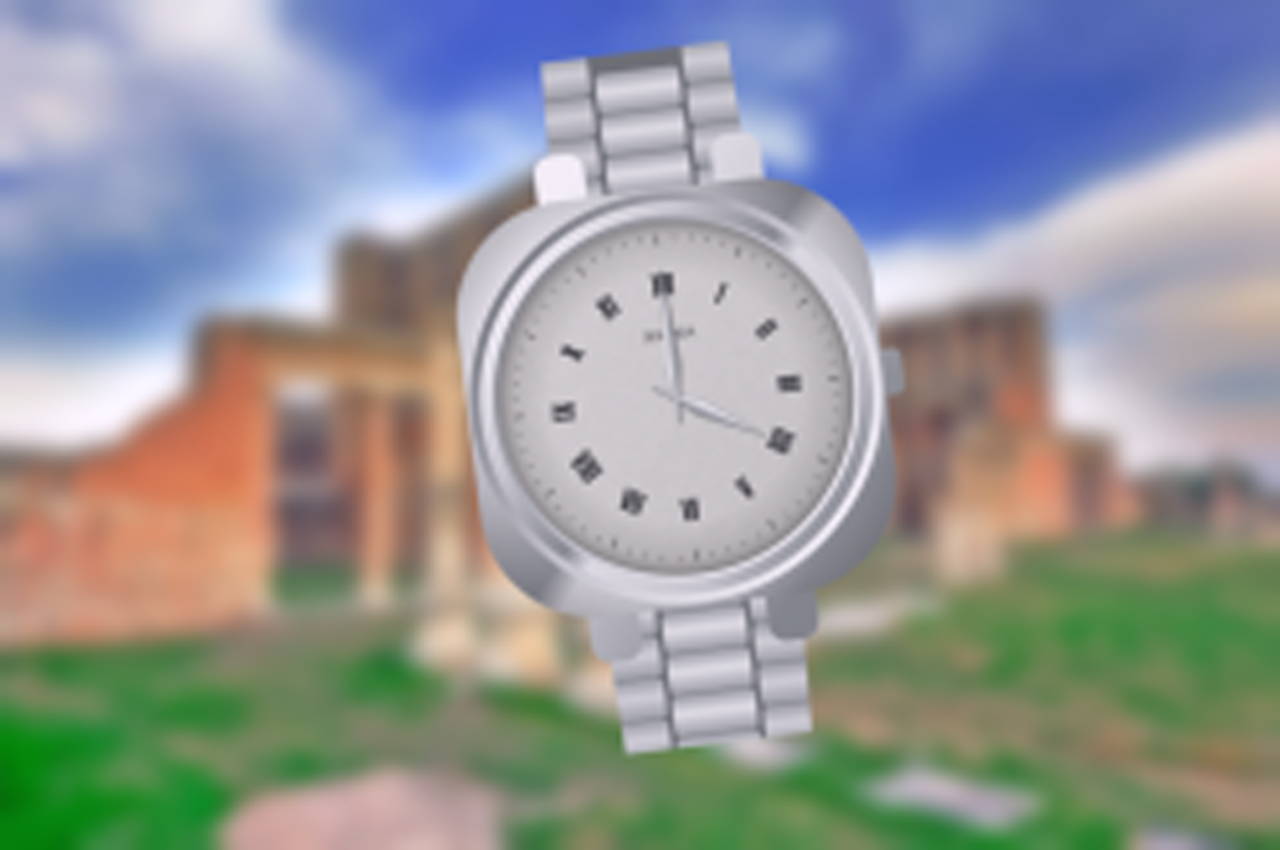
**4:00**
